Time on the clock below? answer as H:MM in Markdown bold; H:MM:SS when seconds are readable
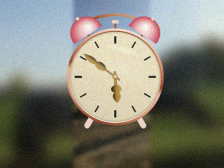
**5:51**
